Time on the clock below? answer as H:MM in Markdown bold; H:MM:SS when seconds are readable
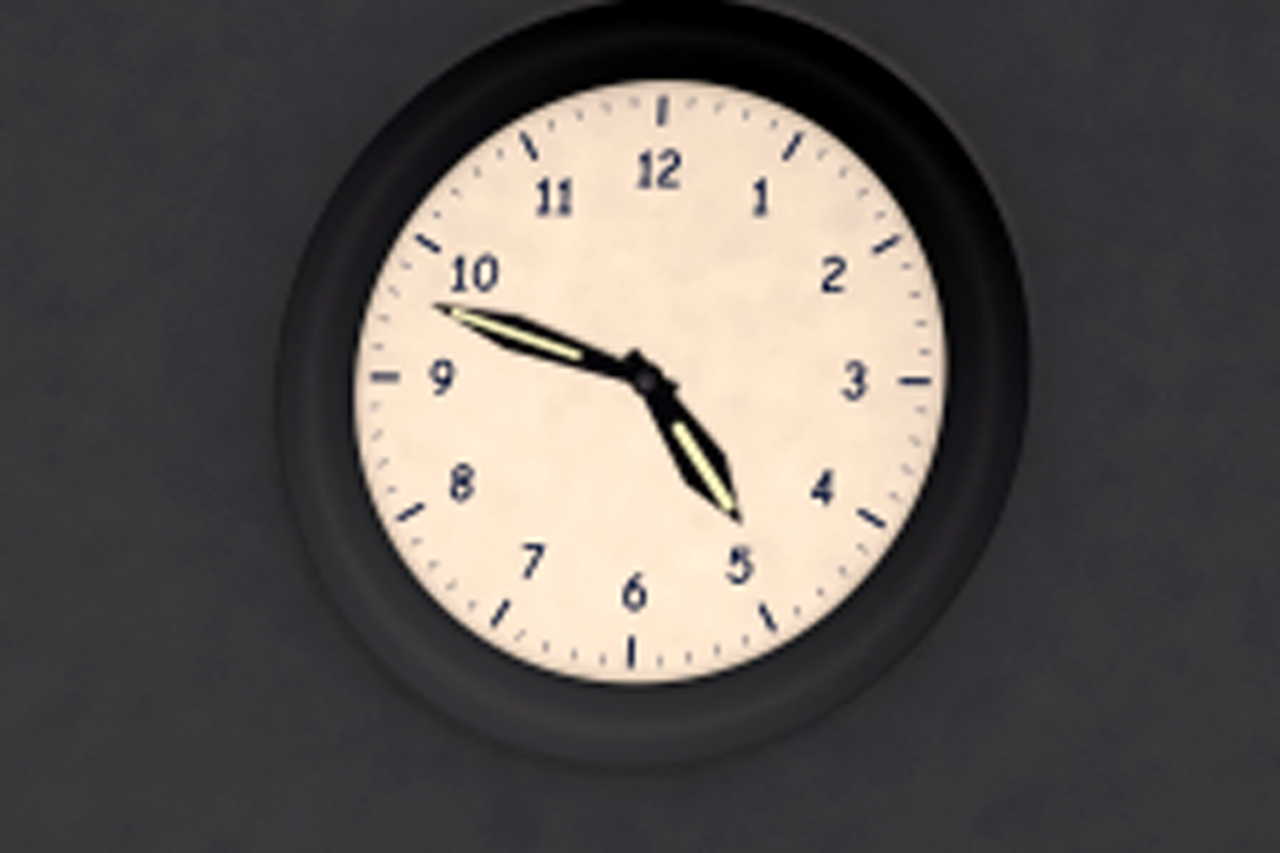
**4:48**
